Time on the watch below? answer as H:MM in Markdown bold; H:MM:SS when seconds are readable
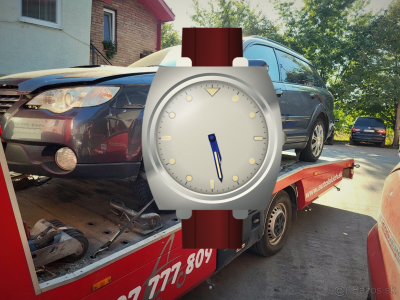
**5:28**
